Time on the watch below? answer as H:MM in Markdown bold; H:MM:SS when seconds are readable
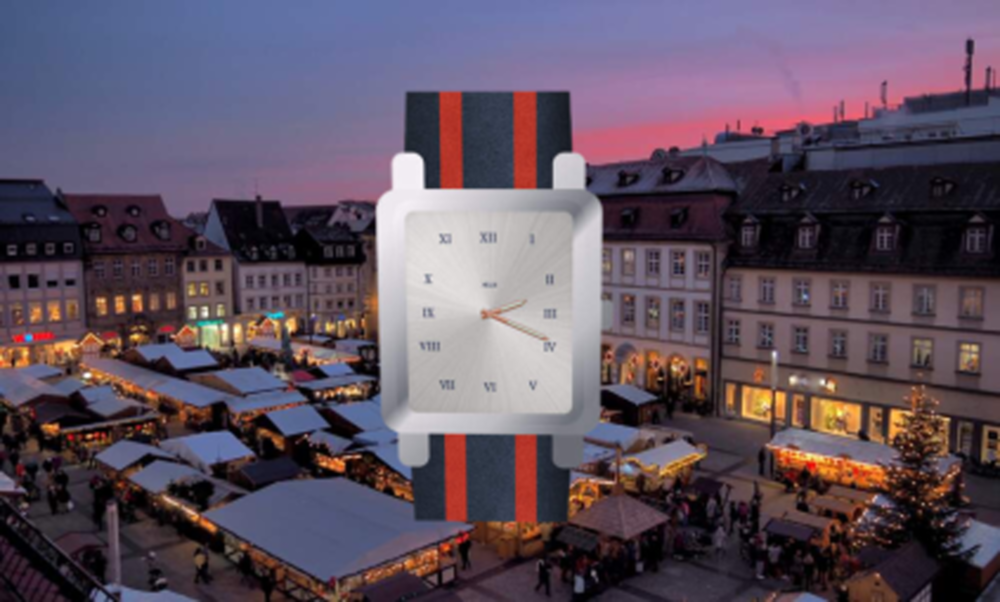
**2:19**
